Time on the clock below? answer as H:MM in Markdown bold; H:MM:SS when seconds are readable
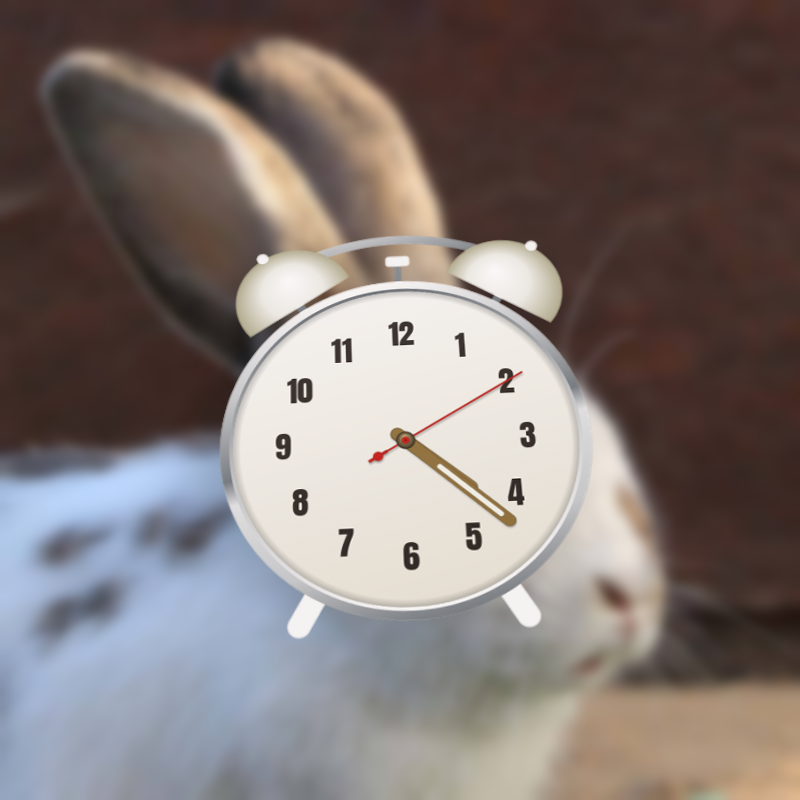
**4:22:10**
